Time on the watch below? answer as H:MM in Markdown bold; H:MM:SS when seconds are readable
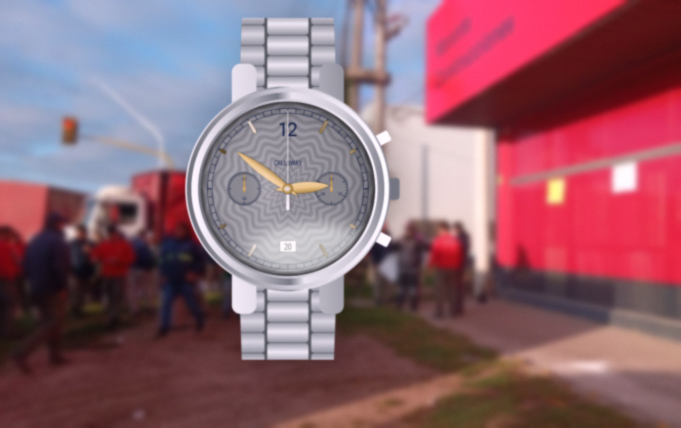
**2:51**
